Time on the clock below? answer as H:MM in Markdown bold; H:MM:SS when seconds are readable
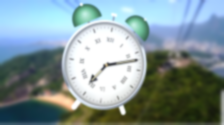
**7:12**
